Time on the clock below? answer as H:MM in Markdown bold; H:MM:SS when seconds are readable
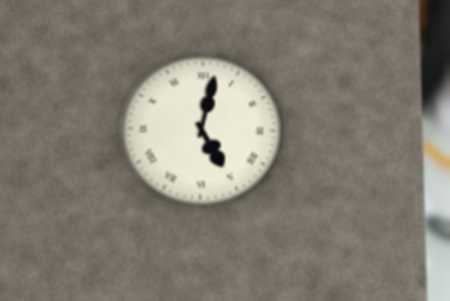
**5:02**
